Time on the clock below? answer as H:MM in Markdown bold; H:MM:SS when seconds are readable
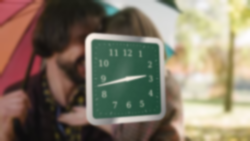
**2:43**
